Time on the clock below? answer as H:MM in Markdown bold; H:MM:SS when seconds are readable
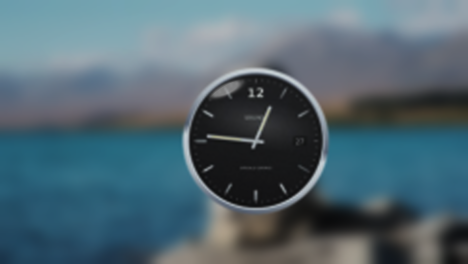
**12:46**
